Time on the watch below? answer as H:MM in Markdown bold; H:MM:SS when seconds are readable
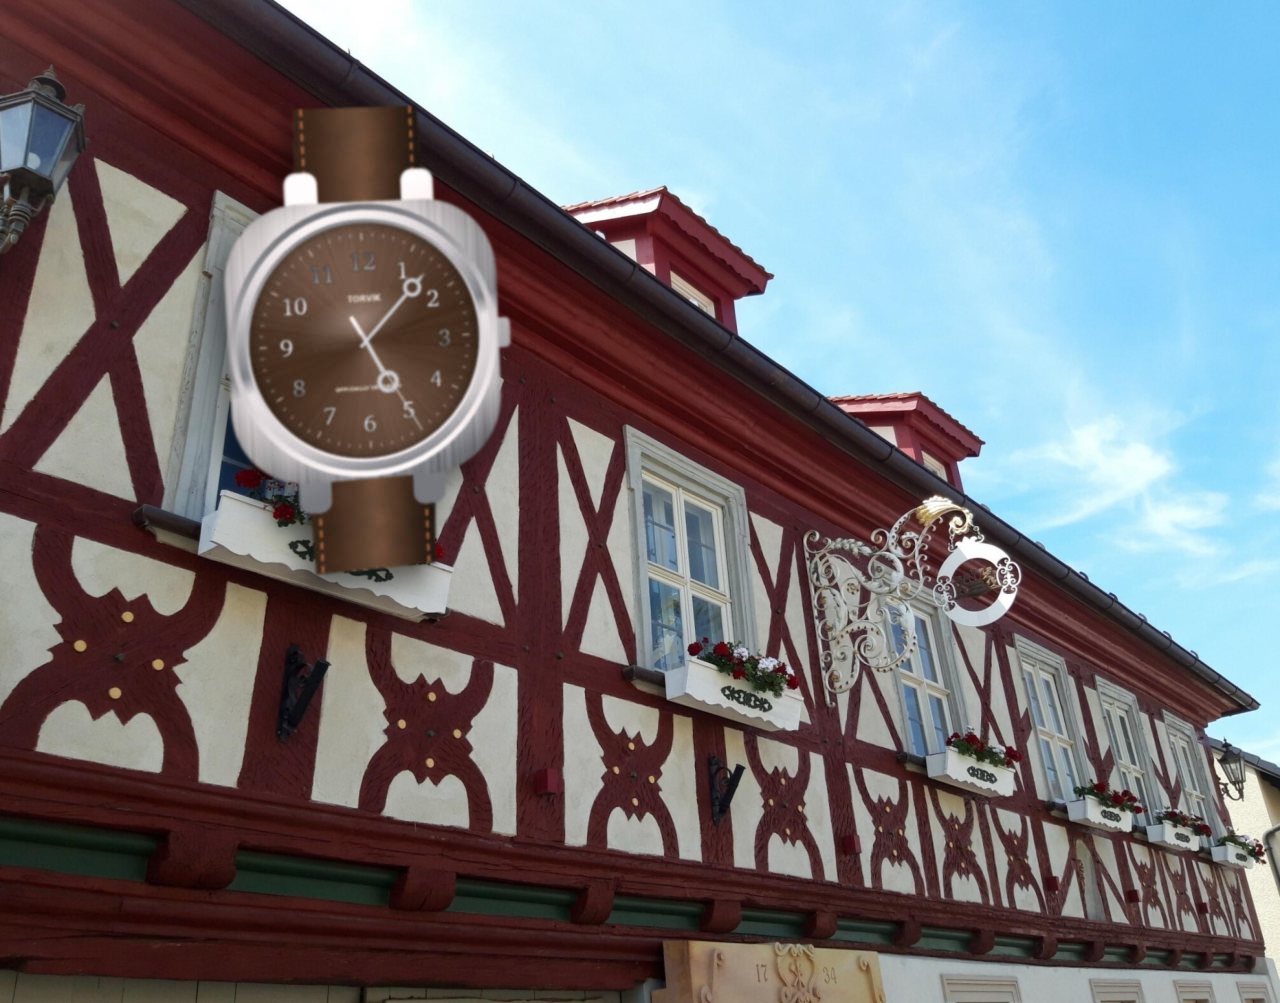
**5:07:25**
